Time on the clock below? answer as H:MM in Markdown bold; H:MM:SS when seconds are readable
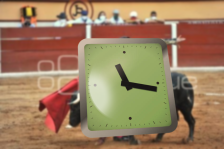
**11:17**
